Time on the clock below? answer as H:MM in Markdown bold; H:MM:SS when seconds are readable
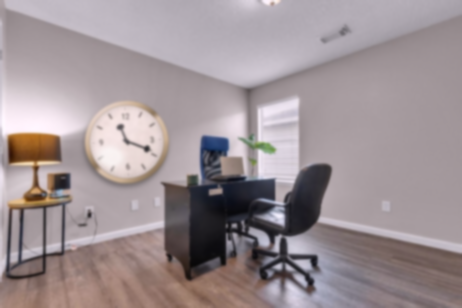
**11:19**
